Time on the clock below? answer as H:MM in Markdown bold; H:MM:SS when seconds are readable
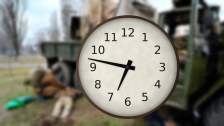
**6:47**
